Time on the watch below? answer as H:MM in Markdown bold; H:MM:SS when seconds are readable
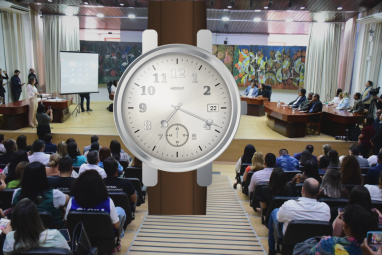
**7:19**
